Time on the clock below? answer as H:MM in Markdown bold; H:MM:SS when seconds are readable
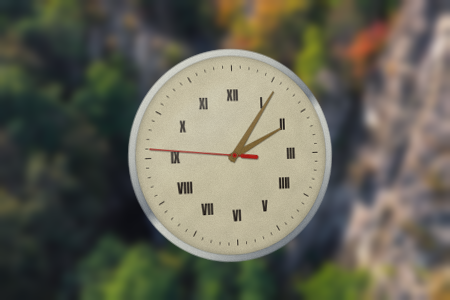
**2:05:46**
